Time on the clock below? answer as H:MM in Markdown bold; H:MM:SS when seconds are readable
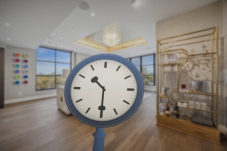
**10:30**
